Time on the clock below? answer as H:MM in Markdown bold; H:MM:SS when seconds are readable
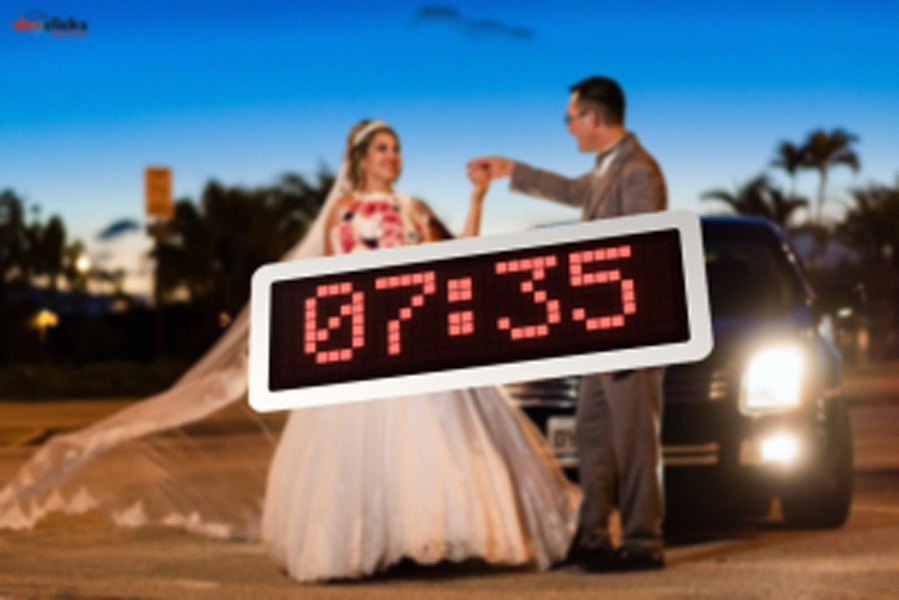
**7:35**
